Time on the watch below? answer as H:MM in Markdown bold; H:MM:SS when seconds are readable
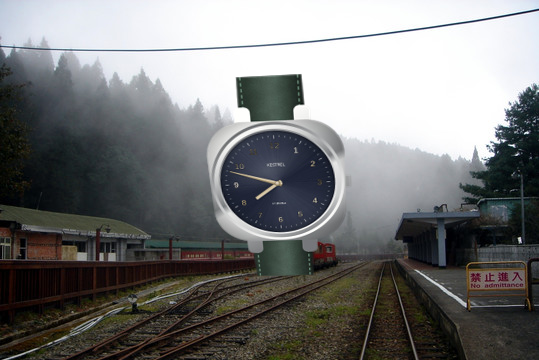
**7:48**
